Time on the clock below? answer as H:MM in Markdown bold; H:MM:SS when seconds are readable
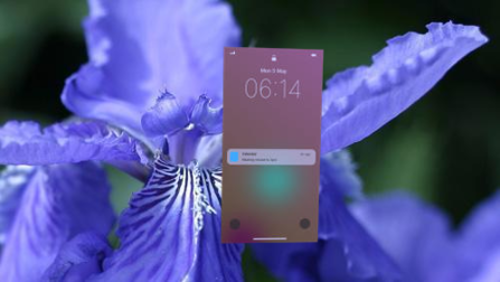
**6:14**
